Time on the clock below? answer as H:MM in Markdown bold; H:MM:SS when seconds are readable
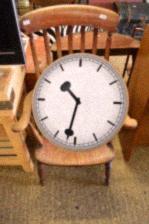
**10:32**
